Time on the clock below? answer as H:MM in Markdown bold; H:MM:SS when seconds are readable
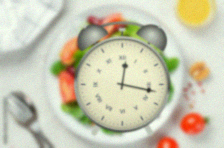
**12:17**
